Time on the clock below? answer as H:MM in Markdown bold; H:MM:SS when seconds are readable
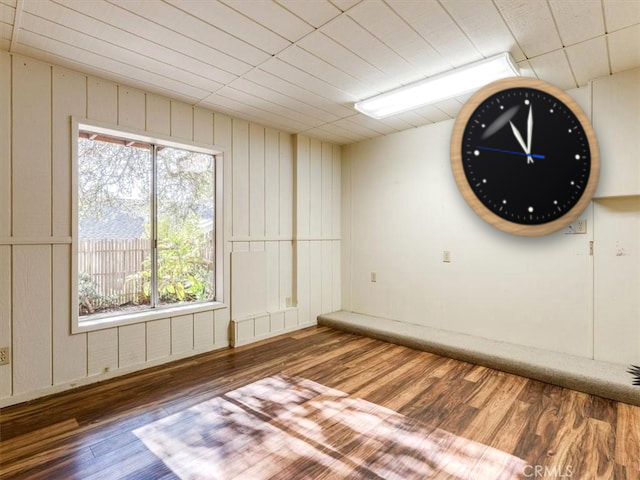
**11:00:46**
